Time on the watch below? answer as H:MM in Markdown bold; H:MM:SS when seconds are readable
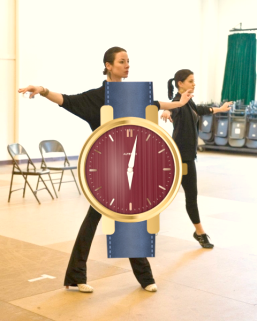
**6:02**
